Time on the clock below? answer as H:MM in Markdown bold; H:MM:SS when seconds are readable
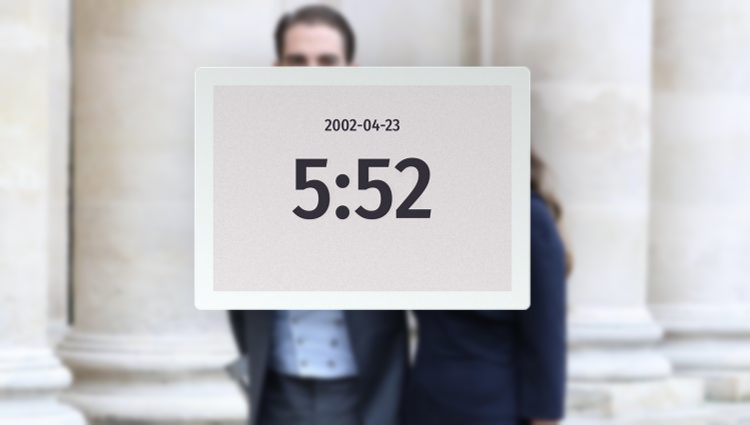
**5:52**
